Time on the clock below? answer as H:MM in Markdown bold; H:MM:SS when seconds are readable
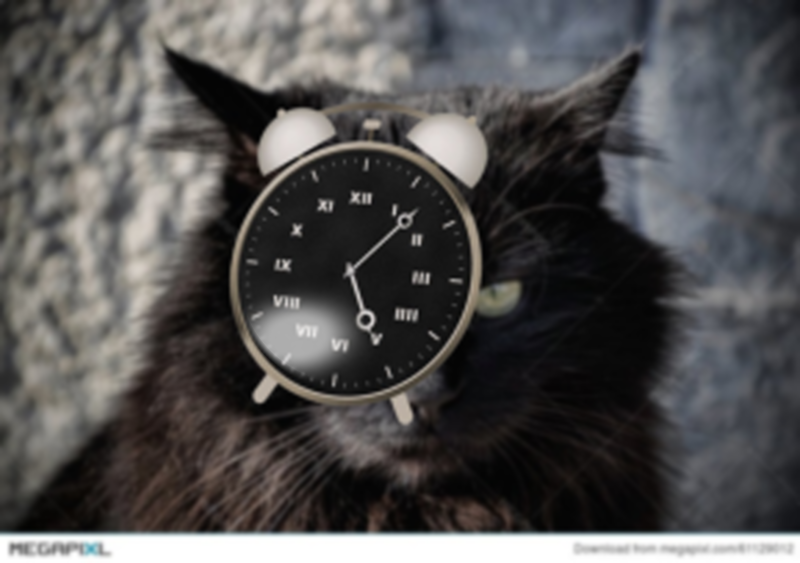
**5:07**
